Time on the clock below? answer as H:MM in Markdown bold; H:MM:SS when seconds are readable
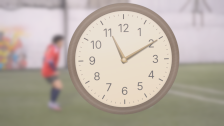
**11:10**
